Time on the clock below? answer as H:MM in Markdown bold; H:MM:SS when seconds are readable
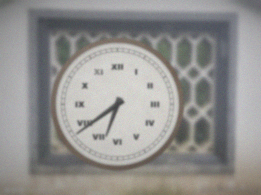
**6:39**
